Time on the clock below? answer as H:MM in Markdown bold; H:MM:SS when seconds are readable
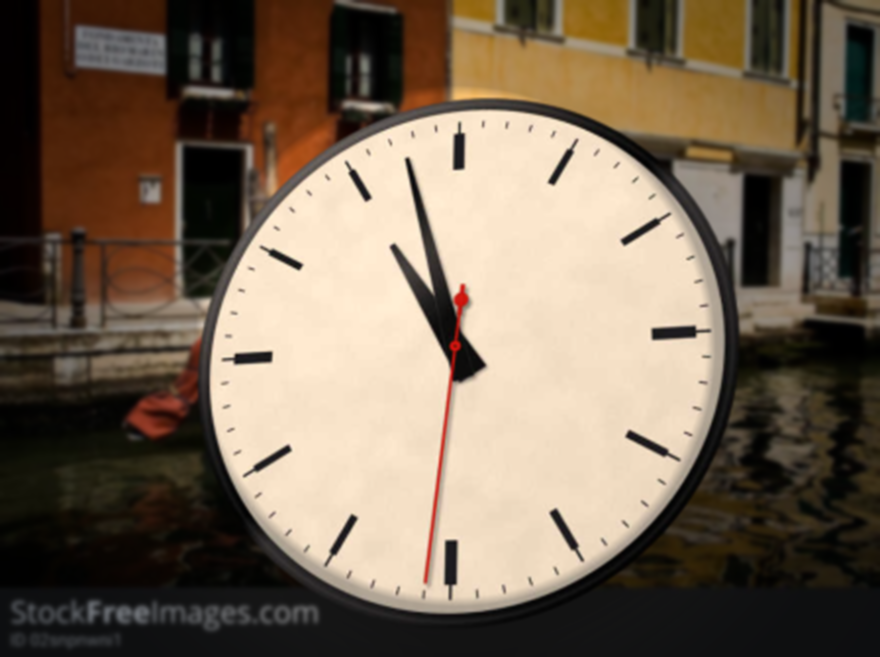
**10:57:31**
